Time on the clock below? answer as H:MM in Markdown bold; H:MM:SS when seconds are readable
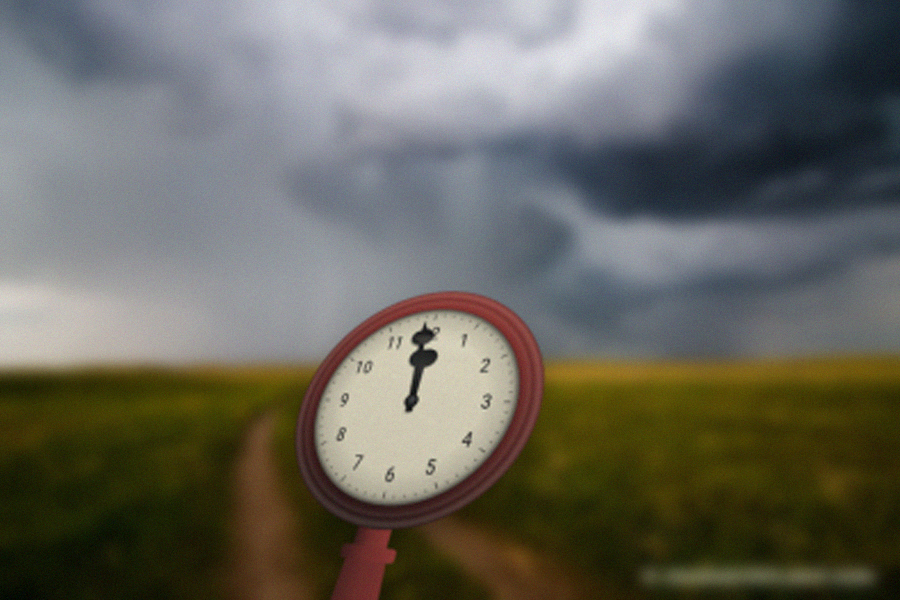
**11:59**
